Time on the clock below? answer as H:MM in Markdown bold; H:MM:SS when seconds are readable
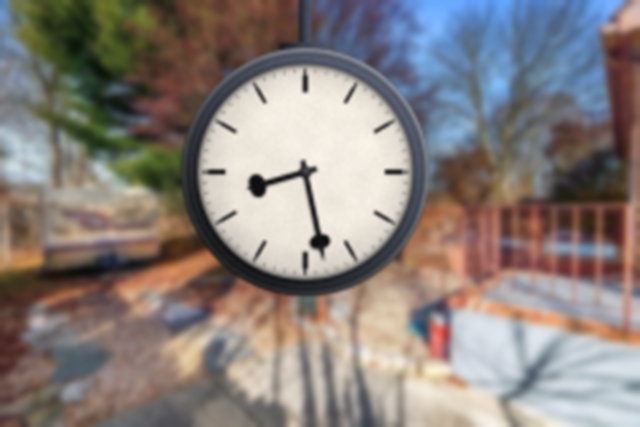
**8:28**
